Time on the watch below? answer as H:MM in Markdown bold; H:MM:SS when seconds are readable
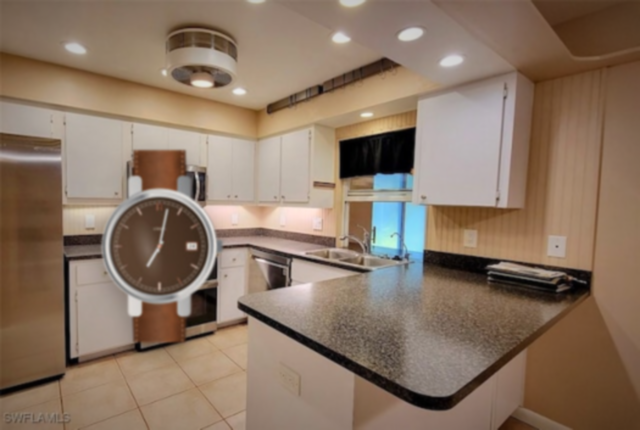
**7:02**
